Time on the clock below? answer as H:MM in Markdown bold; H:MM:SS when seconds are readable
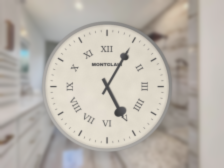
**5:05**
